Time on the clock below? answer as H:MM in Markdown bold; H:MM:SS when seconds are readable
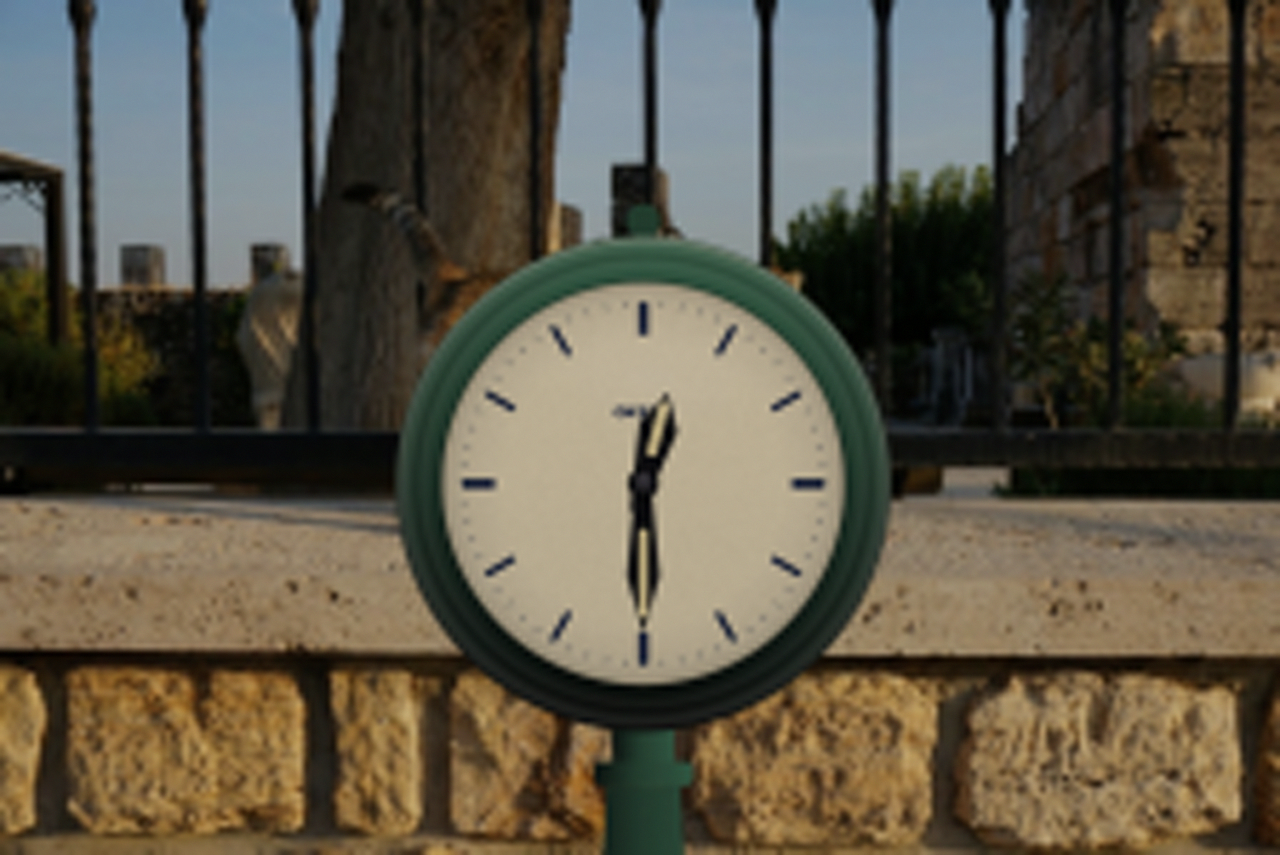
**12:30**
